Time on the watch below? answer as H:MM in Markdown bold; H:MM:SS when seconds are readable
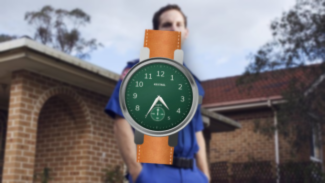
**4:35**
